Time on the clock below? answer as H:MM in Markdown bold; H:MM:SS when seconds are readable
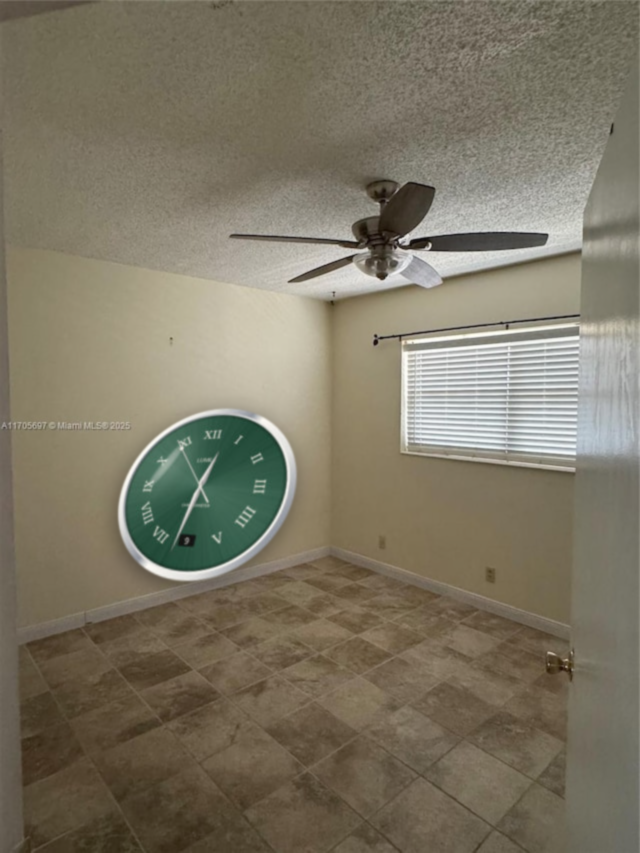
**12:31:54**
